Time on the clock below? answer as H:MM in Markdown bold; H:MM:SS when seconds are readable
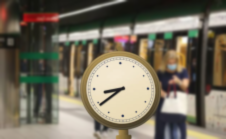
**8:39**
